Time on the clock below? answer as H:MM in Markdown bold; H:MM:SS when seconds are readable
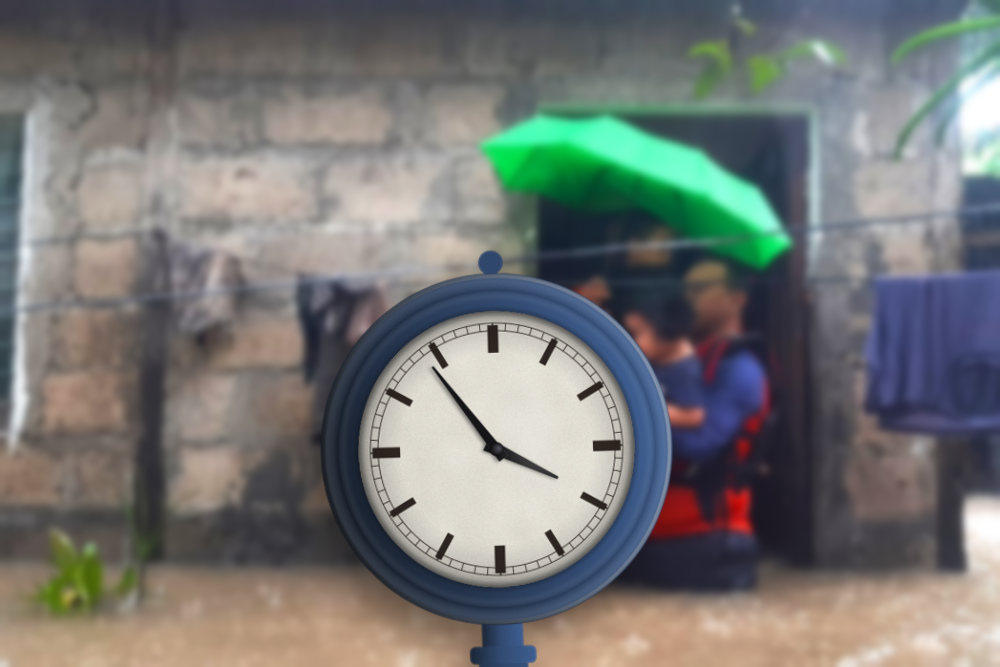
**3:54**
